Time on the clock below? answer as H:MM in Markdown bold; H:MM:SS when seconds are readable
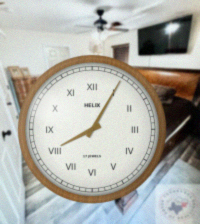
**8:05**
